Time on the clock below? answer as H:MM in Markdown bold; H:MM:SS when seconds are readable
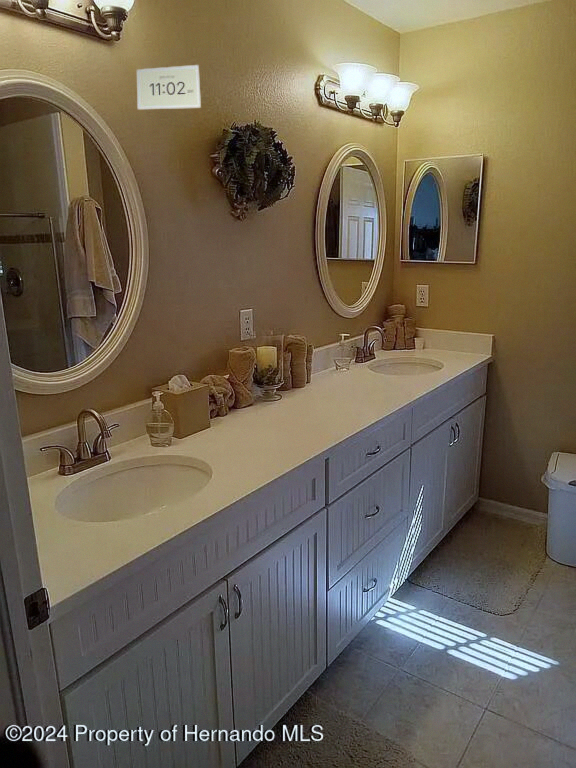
**11:02**
